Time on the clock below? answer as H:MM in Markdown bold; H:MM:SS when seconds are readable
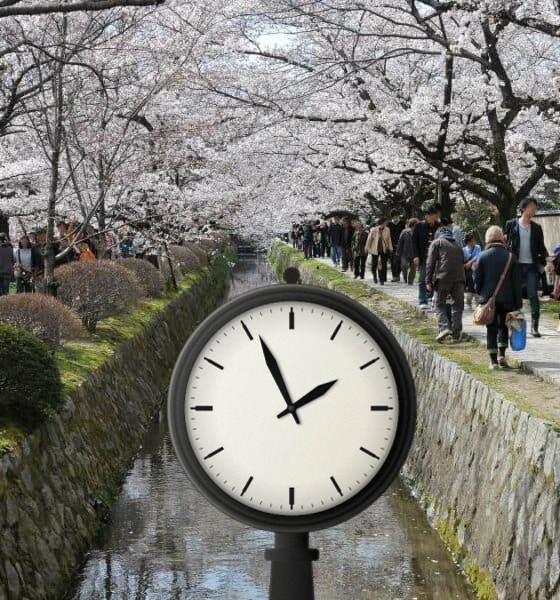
**1:56**
